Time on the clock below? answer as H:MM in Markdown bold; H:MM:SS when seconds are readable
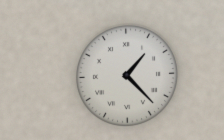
**1:23**
